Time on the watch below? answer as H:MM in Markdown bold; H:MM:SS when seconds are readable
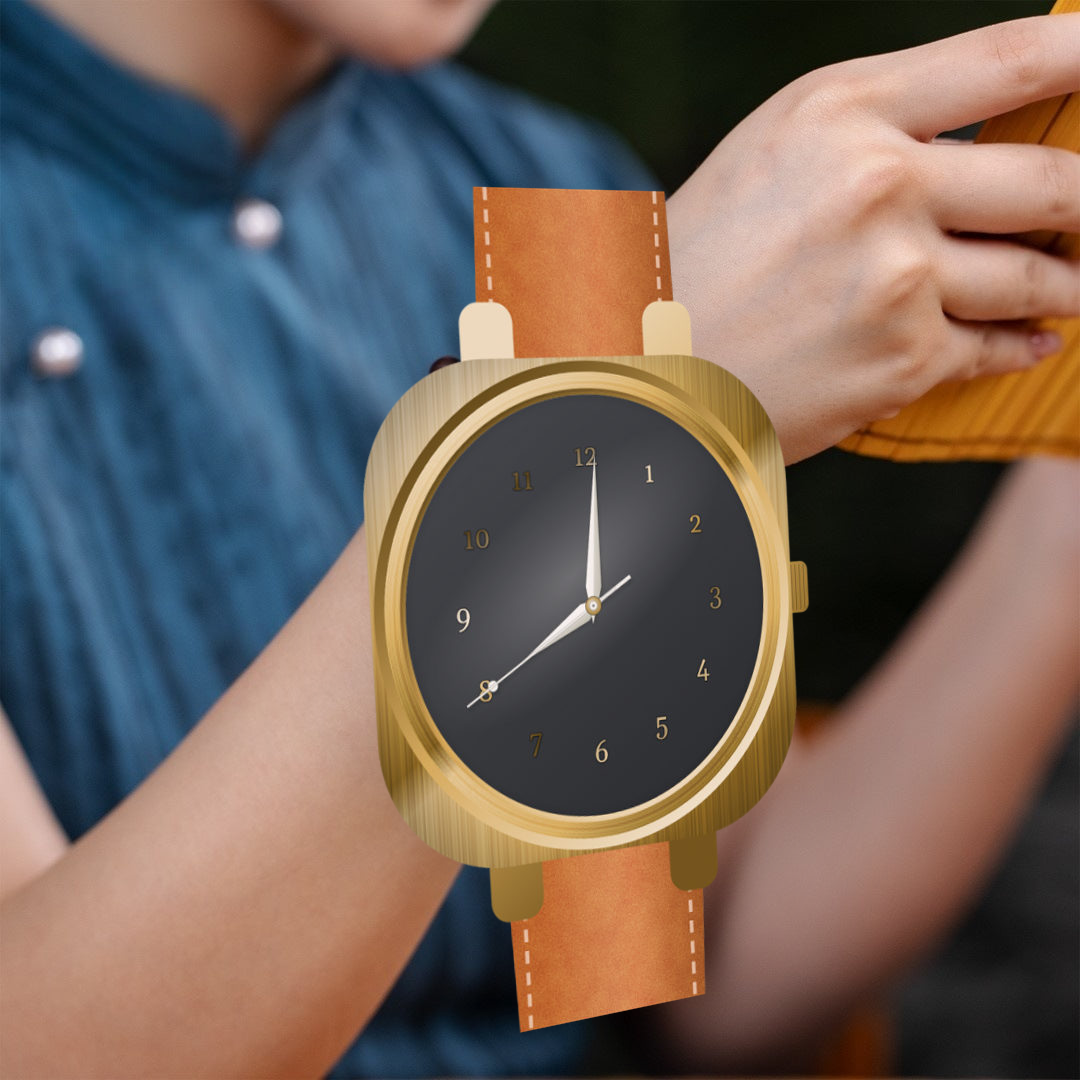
**8:00:40**
